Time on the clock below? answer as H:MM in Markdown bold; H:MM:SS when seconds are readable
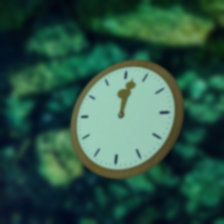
**12:02**
